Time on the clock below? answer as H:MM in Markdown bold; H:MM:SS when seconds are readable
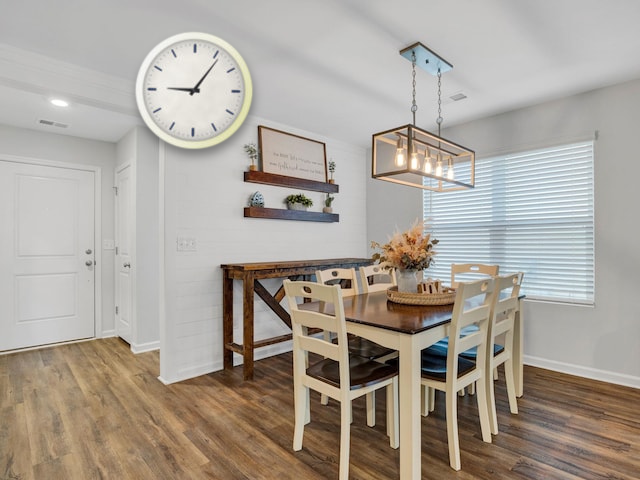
**9:06**
